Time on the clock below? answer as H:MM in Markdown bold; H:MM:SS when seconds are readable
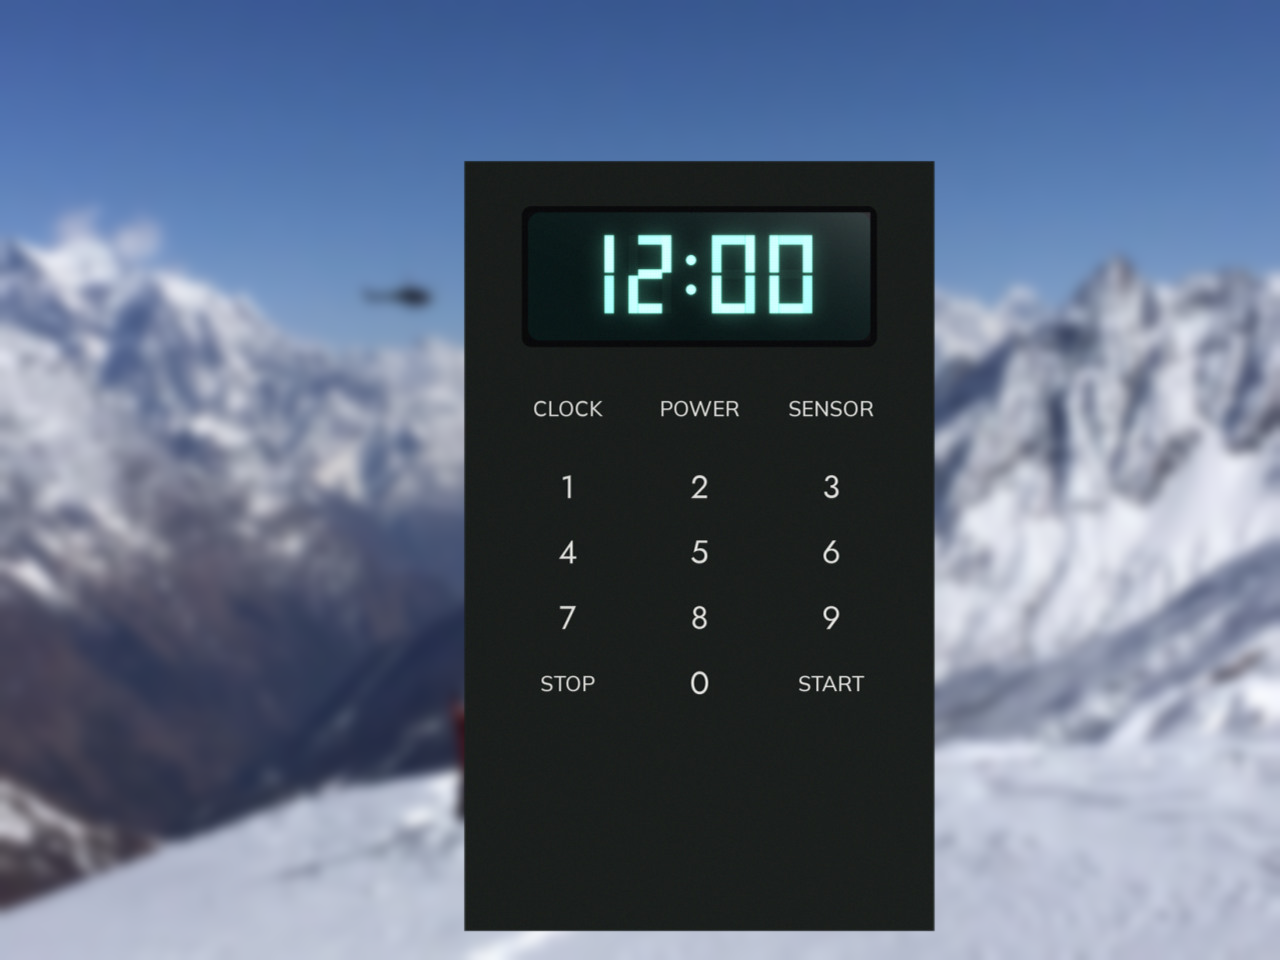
**12:00**
